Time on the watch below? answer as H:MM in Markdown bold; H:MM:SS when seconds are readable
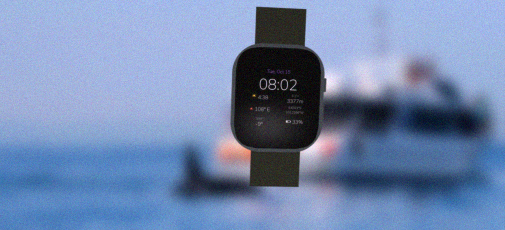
**8:02**
